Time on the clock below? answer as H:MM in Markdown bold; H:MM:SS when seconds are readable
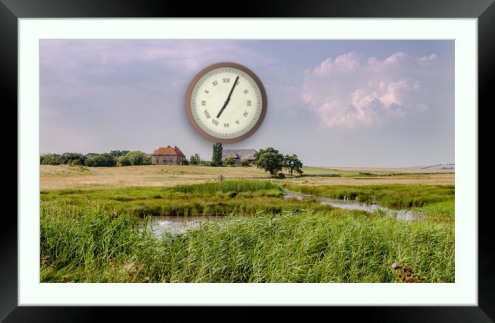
**7:04**
